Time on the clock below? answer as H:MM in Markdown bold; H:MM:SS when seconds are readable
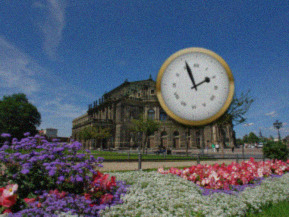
**1:56**
